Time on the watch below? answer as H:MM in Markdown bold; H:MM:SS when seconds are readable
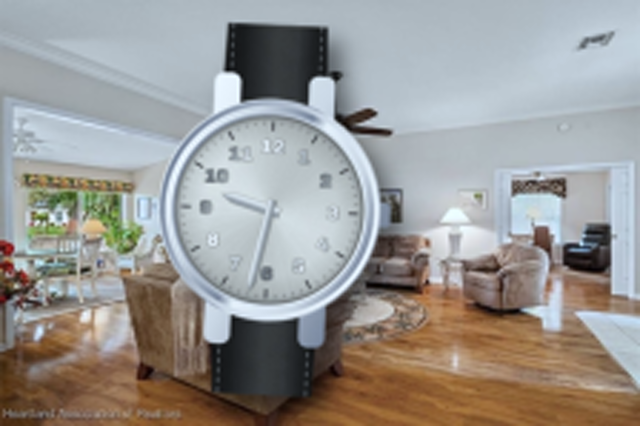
**9:32**
